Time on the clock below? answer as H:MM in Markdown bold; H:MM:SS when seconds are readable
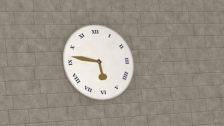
**5:47**
